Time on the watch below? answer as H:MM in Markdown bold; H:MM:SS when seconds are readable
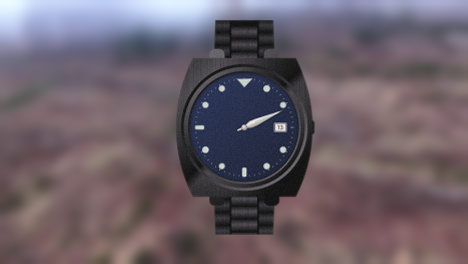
**2:11**
